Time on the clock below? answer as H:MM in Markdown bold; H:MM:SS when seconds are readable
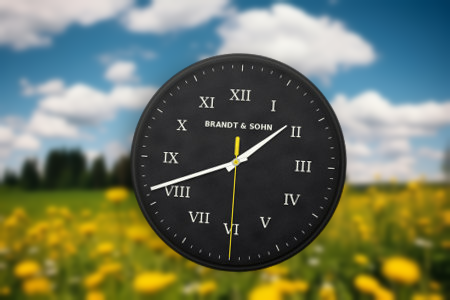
**1:41:30**
